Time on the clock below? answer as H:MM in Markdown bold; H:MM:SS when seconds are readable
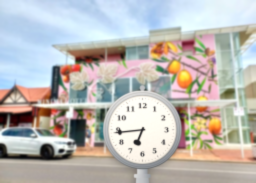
**6:44**
